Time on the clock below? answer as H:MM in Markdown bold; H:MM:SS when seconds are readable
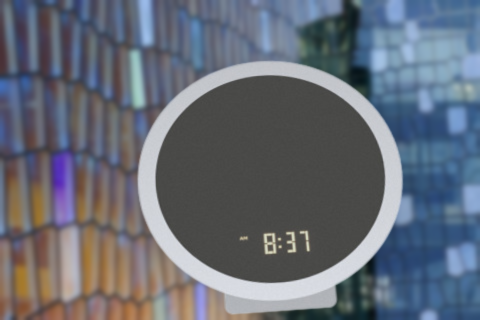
**8:37**
